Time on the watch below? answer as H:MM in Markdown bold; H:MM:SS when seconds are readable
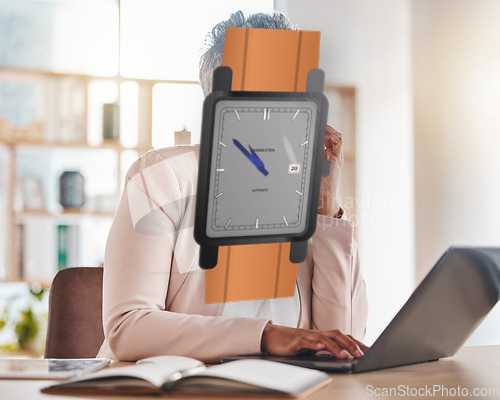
**10:52**
